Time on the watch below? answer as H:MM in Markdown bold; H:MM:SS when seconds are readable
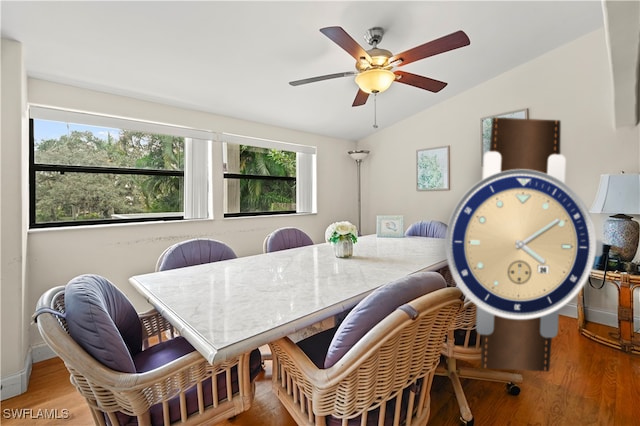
**4:09**
